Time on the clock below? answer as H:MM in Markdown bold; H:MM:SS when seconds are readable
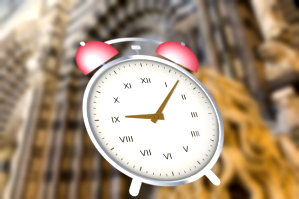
**9:07**
